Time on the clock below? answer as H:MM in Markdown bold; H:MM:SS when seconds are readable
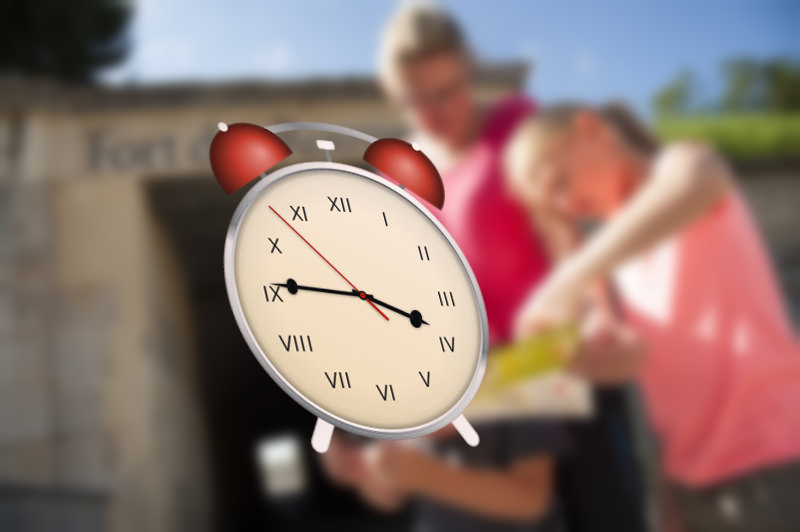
**3:45:53**
